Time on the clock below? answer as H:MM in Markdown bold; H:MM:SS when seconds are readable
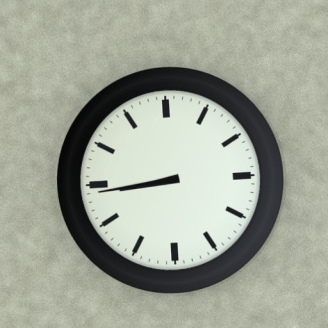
**8:44**
